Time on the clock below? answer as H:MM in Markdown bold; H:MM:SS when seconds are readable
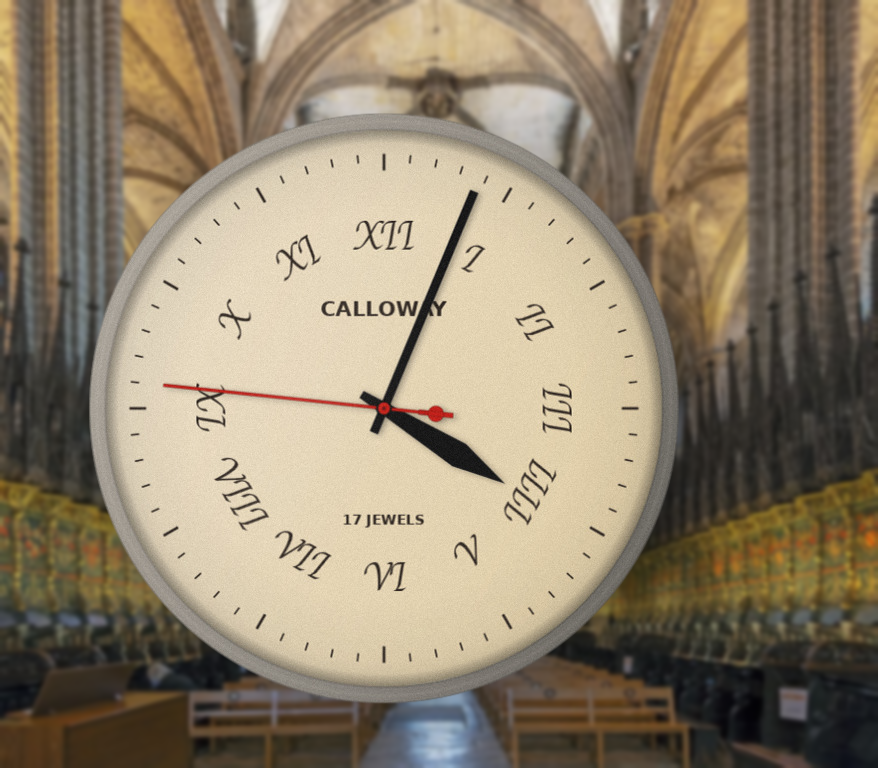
**4:03:46**
